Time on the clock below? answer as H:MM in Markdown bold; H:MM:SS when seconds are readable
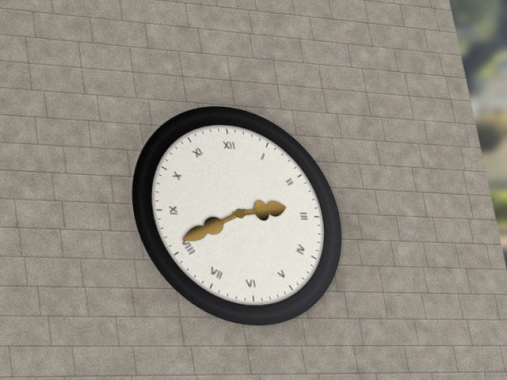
**2:41**
